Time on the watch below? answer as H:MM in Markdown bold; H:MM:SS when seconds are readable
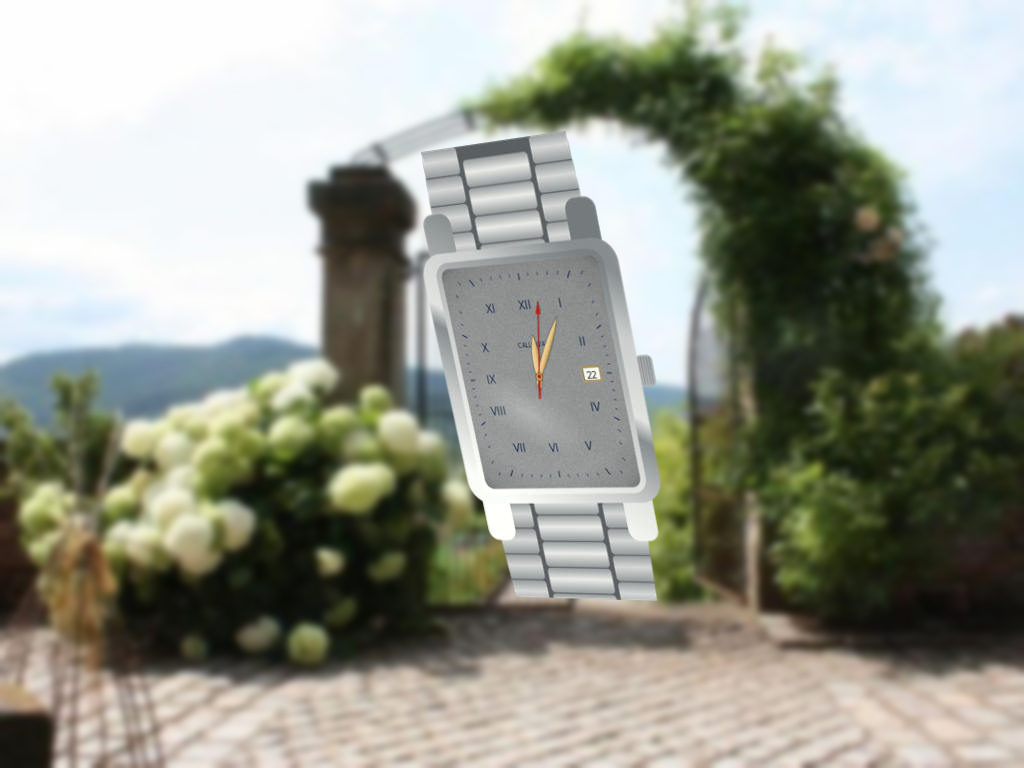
**12:05:02**
